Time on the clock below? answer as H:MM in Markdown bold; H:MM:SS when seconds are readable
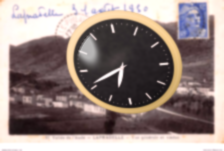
**6:41**
